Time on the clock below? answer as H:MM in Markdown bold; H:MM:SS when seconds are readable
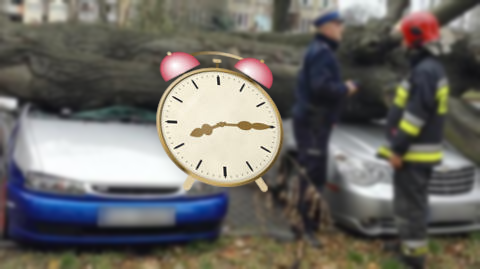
**8:15**
